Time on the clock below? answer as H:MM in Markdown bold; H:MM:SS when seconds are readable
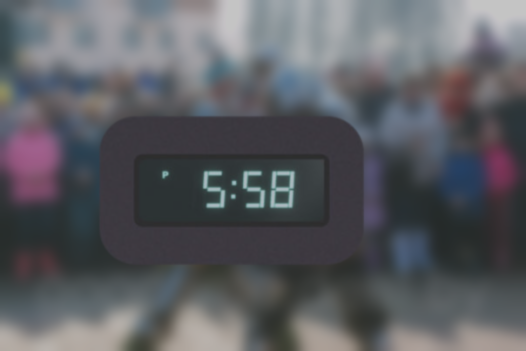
**5:58**
